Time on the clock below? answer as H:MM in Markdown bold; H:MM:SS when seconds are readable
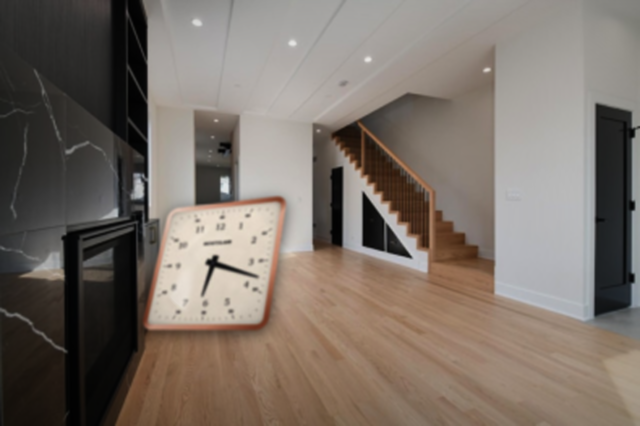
**6:18**
